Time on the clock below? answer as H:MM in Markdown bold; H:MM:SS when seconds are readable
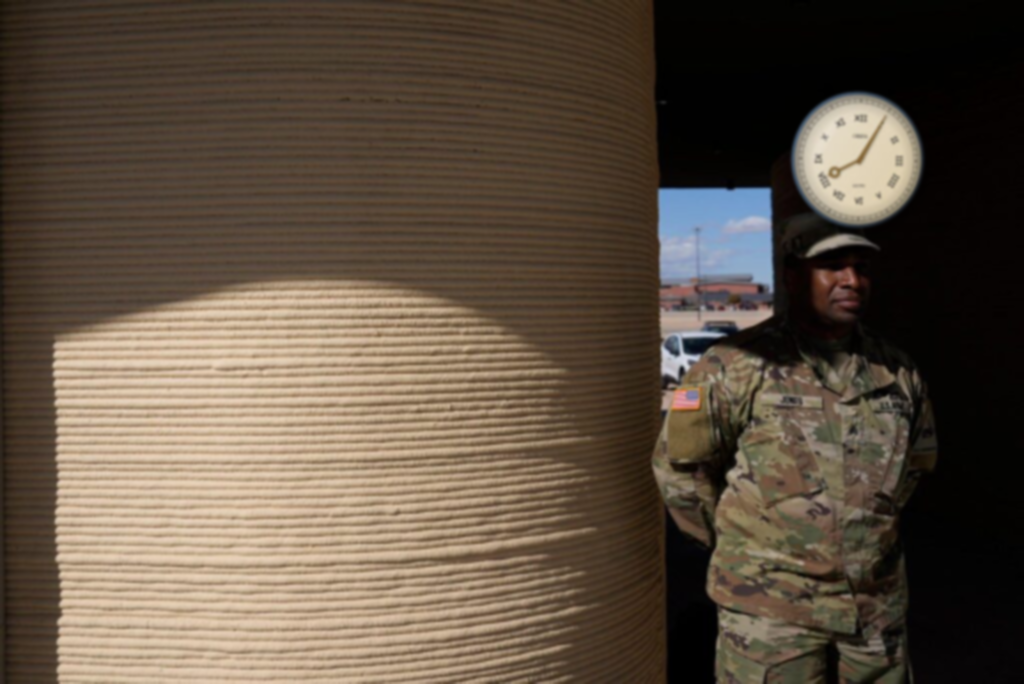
**8:05**
